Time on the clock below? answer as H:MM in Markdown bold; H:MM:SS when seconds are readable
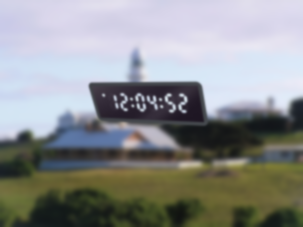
**12:04:52**
